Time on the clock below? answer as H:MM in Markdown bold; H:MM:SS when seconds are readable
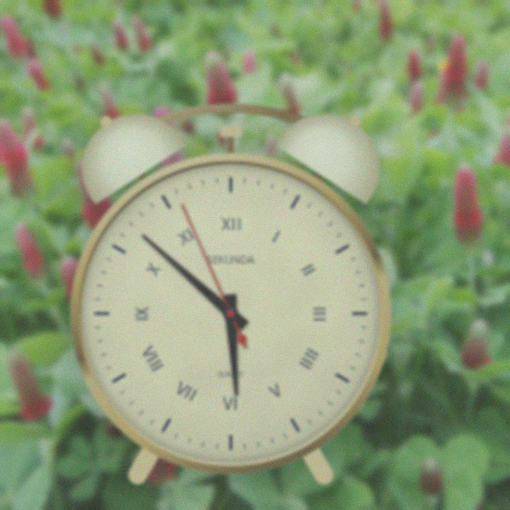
**5:51:56**
